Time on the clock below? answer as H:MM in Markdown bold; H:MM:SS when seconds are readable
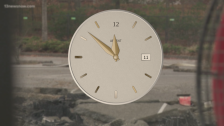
**11:52**
